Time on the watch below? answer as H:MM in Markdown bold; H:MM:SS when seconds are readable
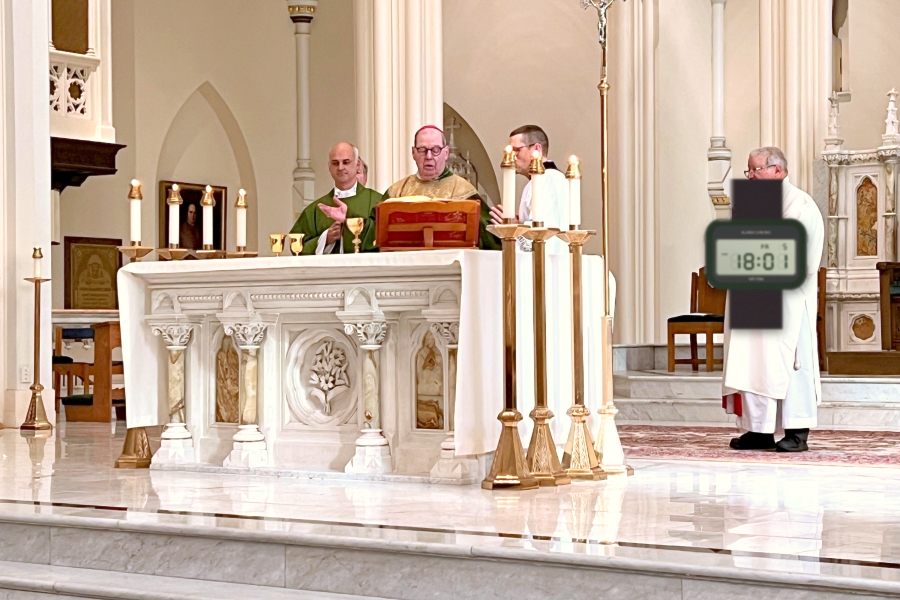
**18:01**
